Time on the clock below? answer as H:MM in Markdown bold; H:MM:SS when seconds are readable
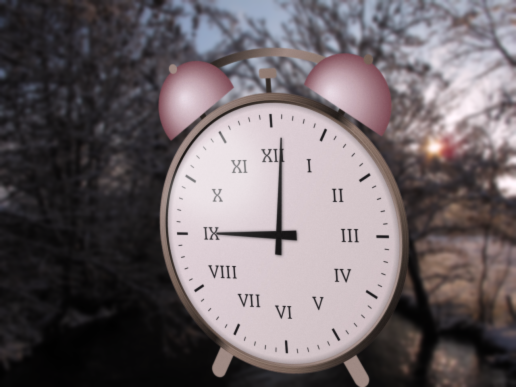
**9:01**
